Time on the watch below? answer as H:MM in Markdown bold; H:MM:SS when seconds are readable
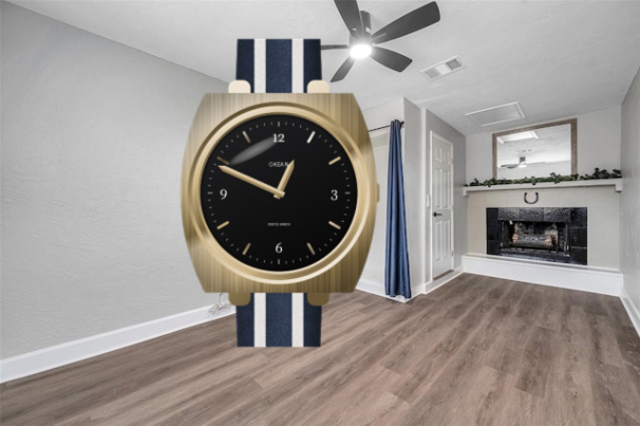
**12:49**
